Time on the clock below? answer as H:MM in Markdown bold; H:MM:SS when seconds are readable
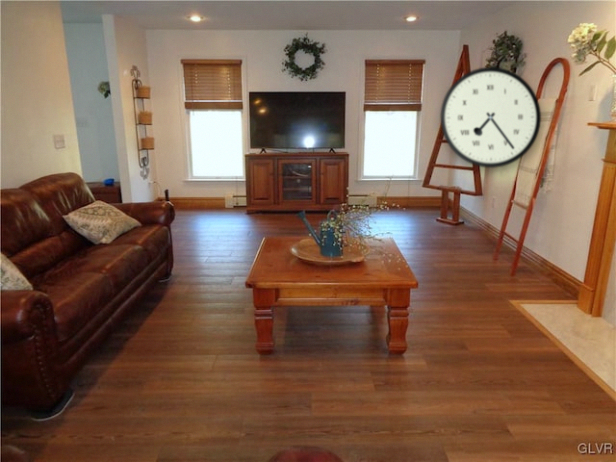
**7:24**
